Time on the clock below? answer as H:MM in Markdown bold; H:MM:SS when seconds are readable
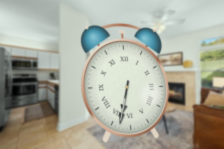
**6:33**
